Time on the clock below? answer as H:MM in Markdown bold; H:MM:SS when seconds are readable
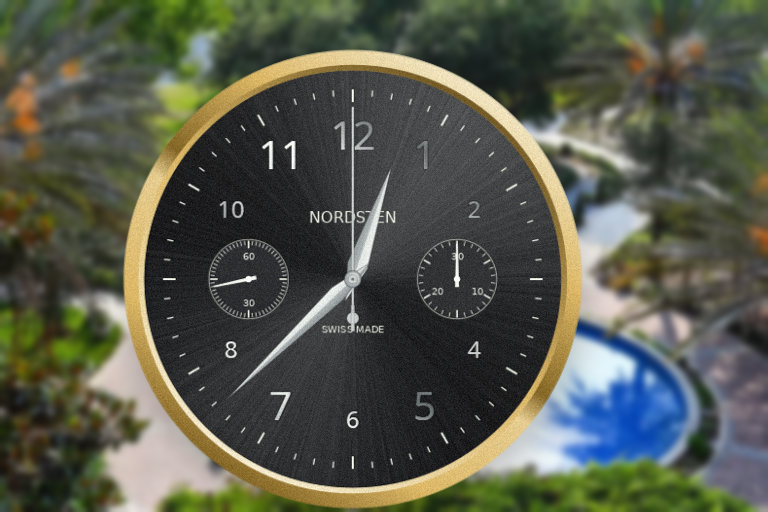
**12:37:43**
